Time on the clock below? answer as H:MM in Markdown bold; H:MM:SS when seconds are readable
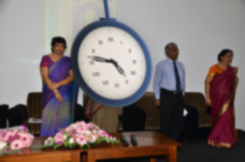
**4:47**
